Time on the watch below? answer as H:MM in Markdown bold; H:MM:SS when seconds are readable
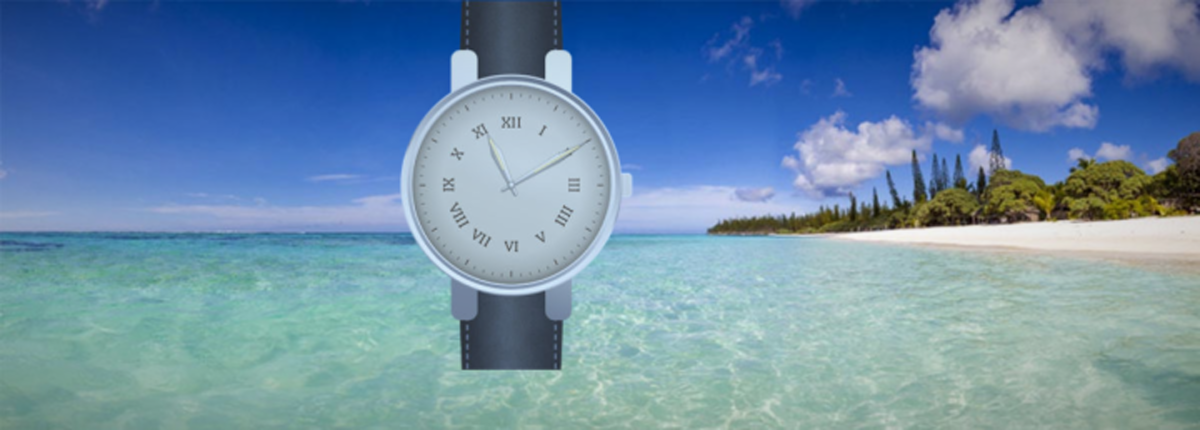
**11:10**
